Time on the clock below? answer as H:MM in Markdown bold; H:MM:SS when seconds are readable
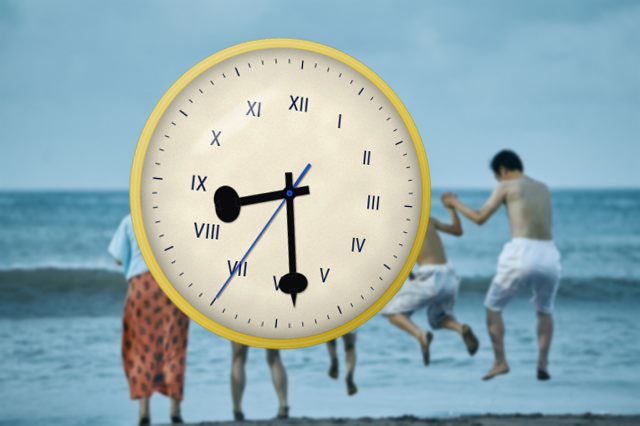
**8:28:35**
